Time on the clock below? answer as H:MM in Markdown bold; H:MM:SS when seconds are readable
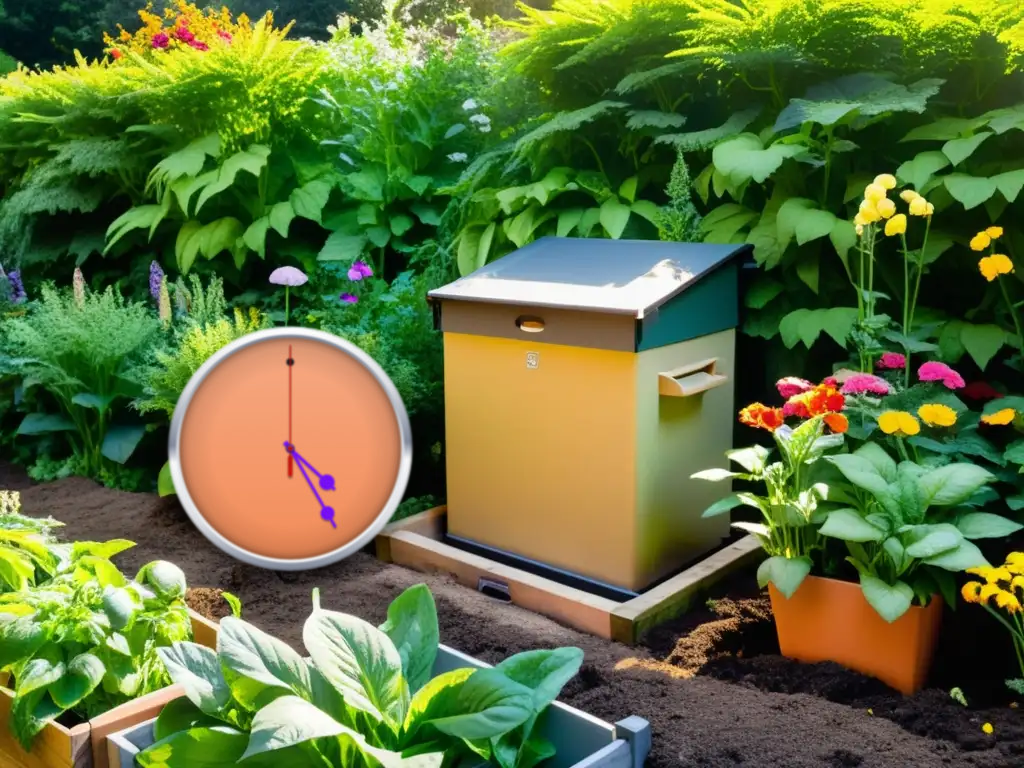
**4:25:00**
